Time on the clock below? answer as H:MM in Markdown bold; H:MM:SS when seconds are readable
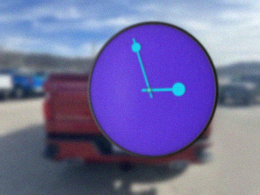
**2:57**
